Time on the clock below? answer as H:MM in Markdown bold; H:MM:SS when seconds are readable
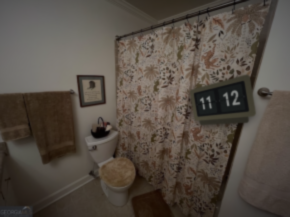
**11:12**
